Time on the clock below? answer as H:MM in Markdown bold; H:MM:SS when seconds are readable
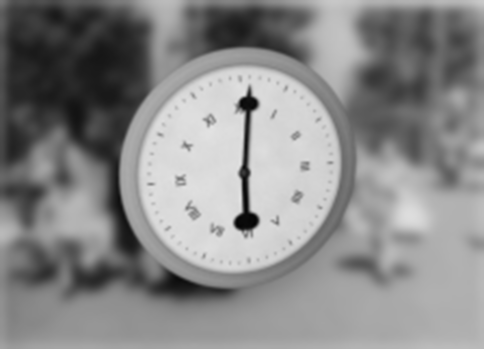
**6:01**
